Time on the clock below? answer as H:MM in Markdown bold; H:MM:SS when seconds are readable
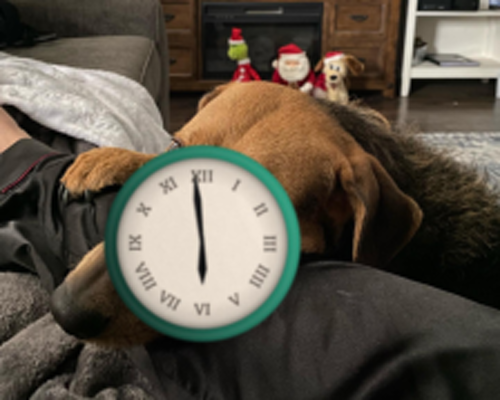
**5:59**
